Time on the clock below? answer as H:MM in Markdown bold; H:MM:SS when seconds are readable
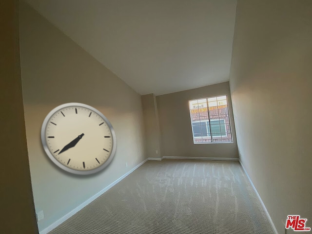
**7:39**
